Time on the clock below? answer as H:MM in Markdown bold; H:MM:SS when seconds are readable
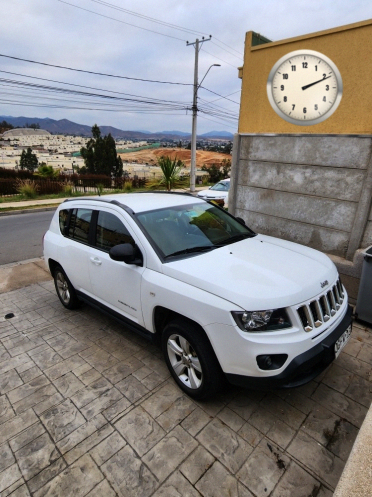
**2:11**
